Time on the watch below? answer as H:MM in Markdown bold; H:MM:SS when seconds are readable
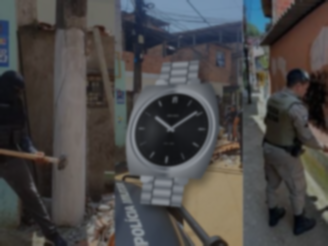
**10:09**
